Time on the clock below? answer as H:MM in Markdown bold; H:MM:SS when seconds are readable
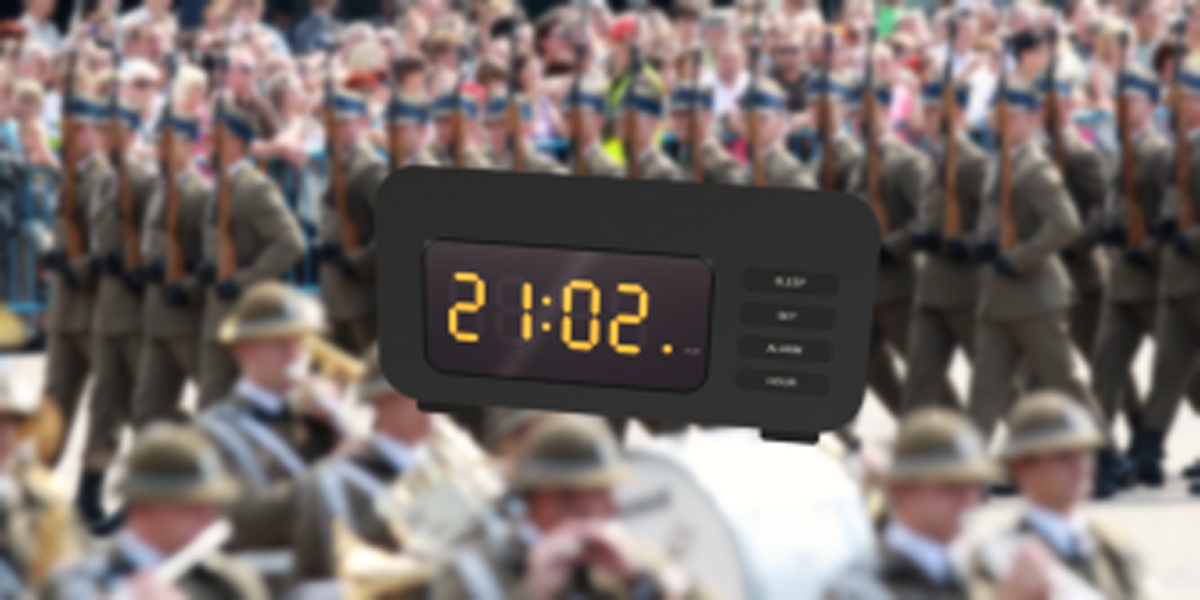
**21:02**
